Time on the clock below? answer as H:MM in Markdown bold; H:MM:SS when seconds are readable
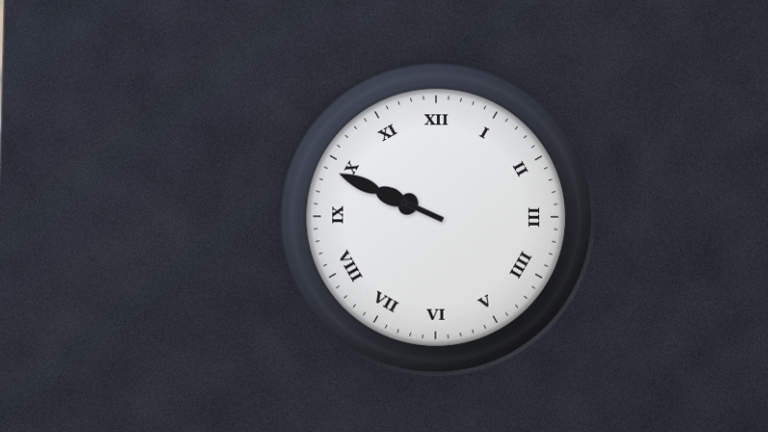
**9:49**
